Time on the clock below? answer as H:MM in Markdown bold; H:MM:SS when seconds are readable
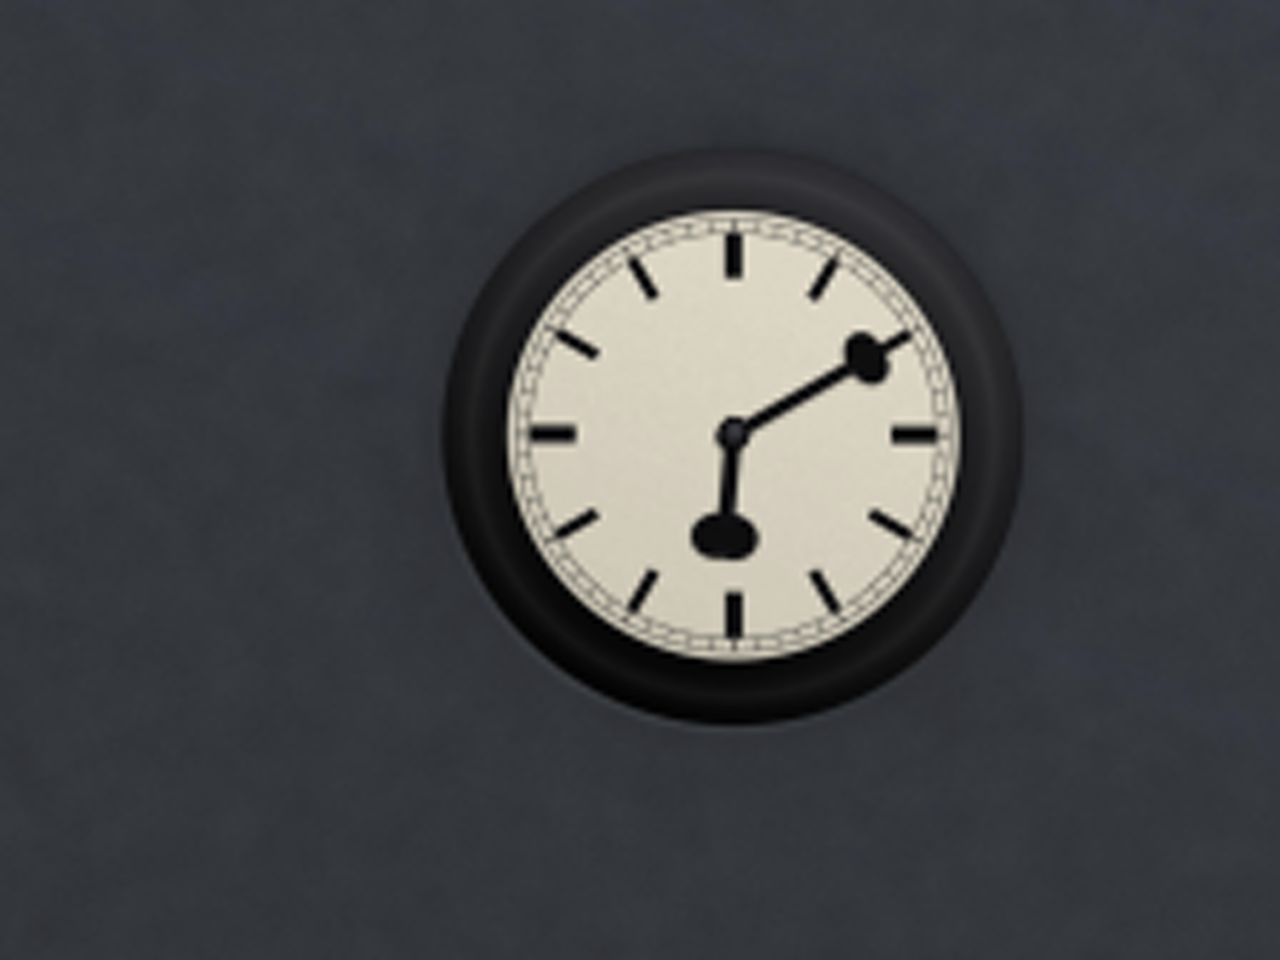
**6:10**
